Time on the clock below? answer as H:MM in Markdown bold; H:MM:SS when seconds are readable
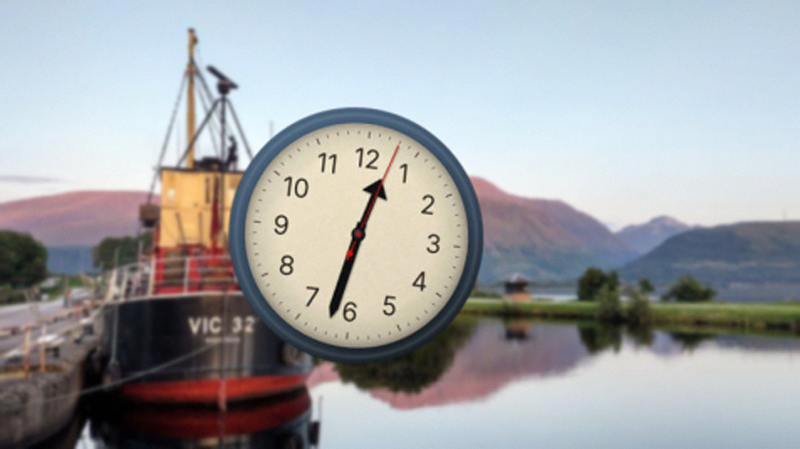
**12:32:03**
